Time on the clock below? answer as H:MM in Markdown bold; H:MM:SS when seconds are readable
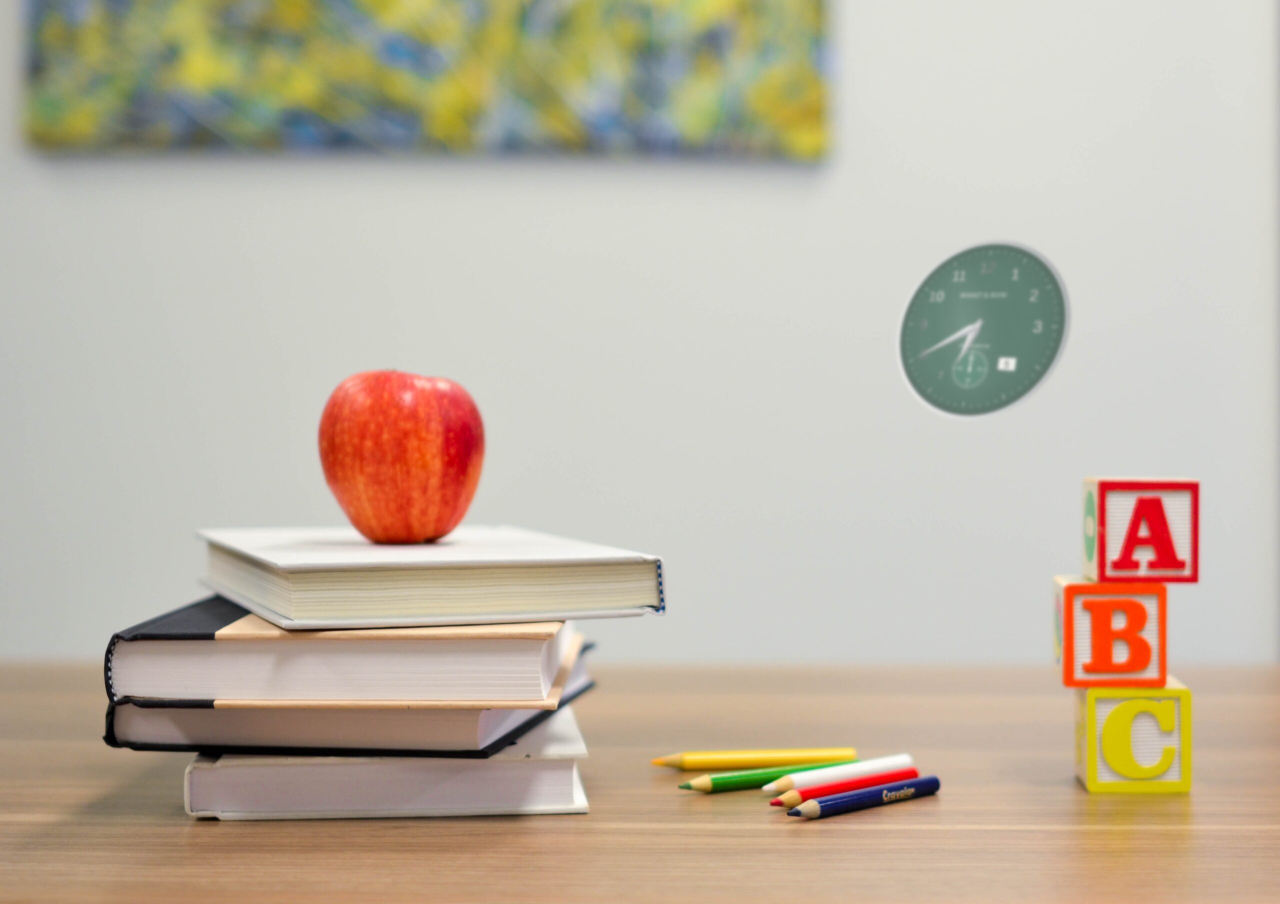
**6:40**
